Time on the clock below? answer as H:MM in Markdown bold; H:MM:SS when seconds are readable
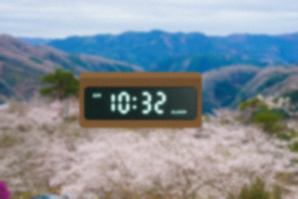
**10:32**
